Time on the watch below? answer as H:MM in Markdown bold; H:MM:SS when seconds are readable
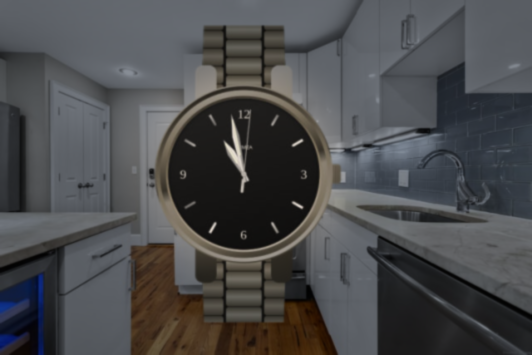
**10:58:01**
